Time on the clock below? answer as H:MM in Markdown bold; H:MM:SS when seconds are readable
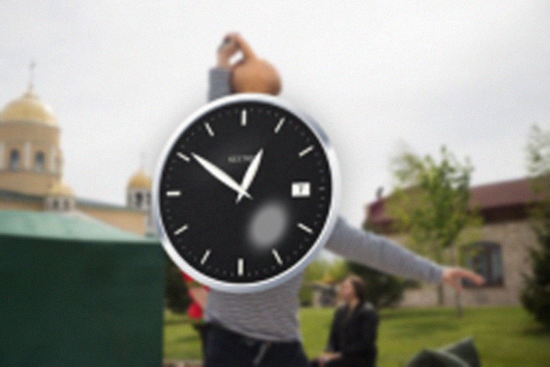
**12:51**
